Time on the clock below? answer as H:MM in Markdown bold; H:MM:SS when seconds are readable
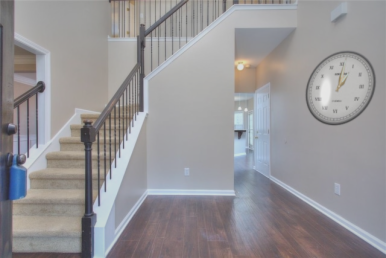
**1:01**
